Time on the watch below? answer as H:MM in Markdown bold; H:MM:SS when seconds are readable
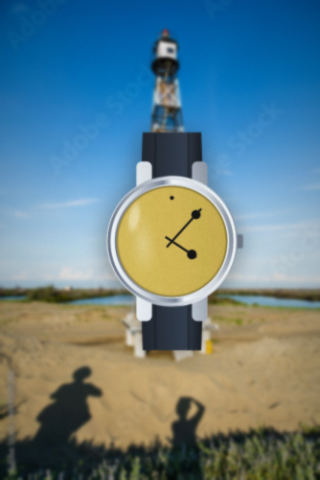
**4:07**
